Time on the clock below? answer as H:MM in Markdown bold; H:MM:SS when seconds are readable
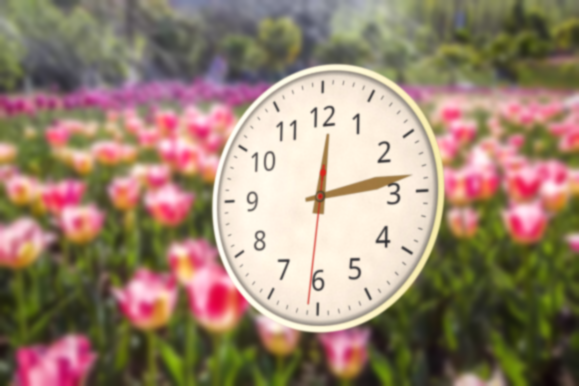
**12:13:31**
